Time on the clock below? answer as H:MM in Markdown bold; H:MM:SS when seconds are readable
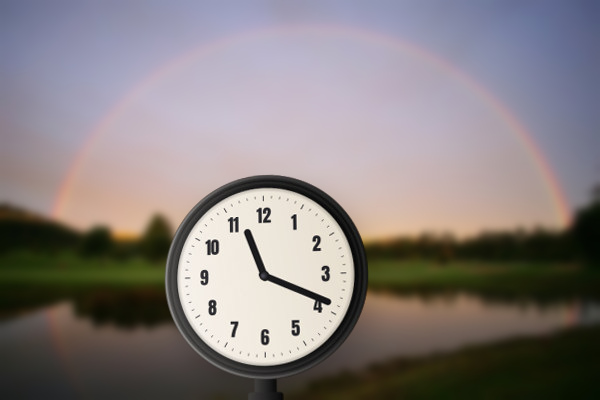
**11:19**
